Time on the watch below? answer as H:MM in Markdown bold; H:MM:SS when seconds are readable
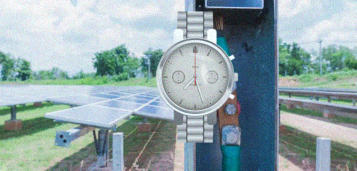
**7:27**
